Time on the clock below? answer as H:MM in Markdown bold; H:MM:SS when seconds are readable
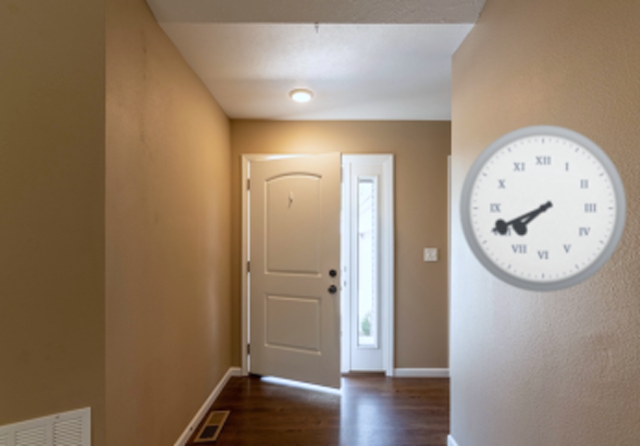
**7:41**
